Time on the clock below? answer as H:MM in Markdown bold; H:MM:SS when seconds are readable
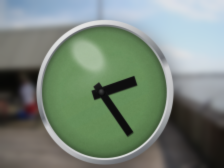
**2:24**
